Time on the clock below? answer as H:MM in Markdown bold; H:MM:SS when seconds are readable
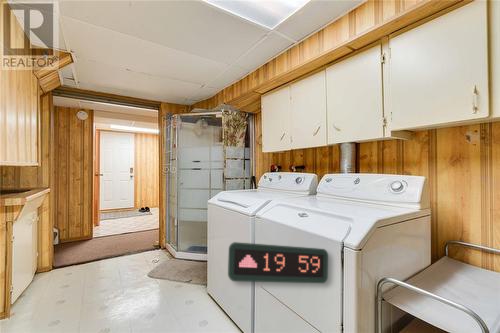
**19:59**
